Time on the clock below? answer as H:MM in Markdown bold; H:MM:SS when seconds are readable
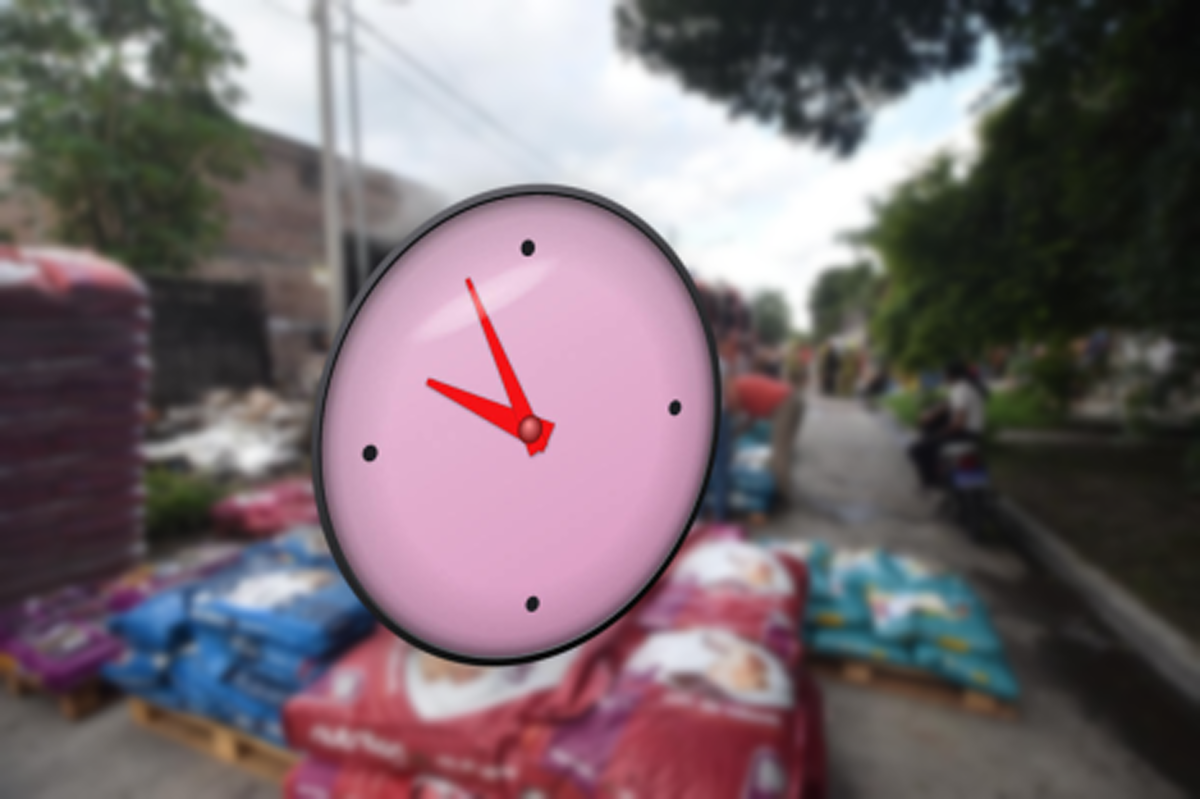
**9:56**
